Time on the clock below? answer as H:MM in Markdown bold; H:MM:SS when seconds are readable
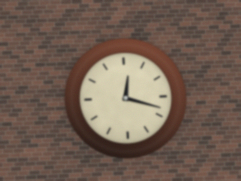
**12:18**
